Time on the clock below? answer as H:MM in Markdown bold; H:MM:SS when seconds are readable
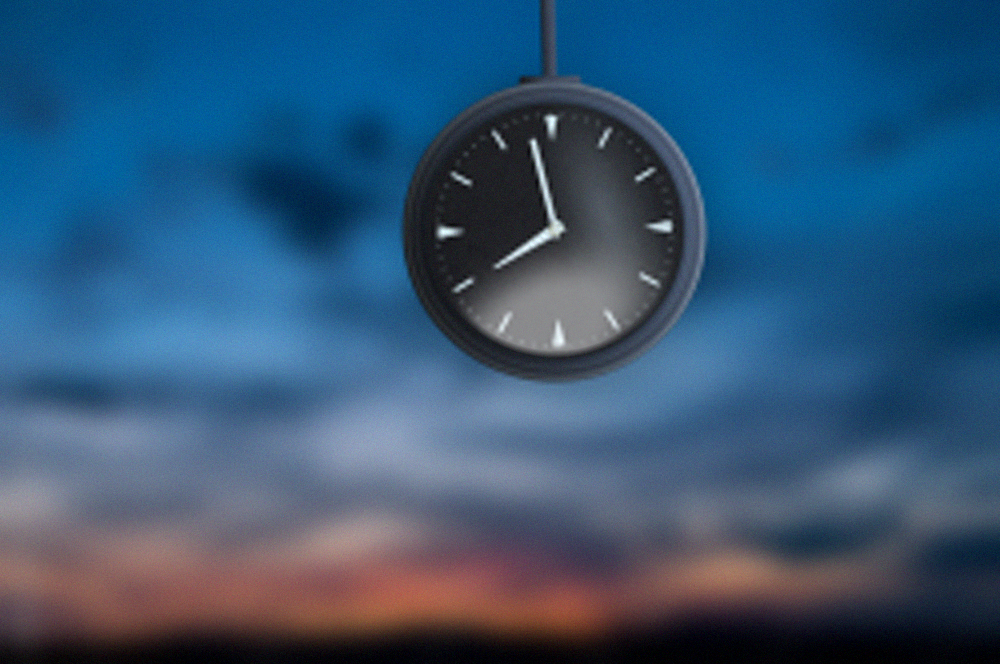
**7:58**
